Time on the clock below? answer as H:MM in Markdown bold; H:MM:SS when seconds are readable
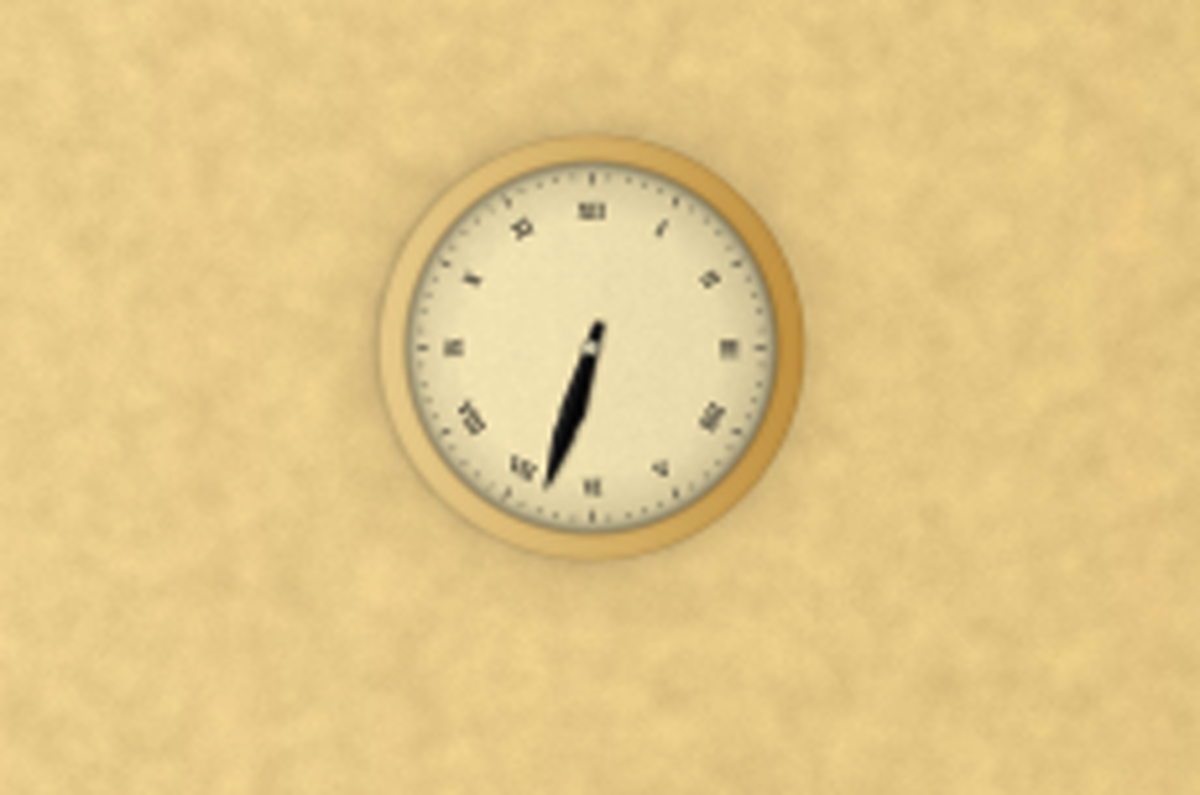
**6:33**
